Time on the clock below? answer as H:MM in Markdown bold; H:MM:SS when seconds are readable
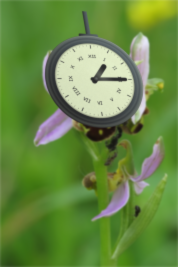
**1:15**
